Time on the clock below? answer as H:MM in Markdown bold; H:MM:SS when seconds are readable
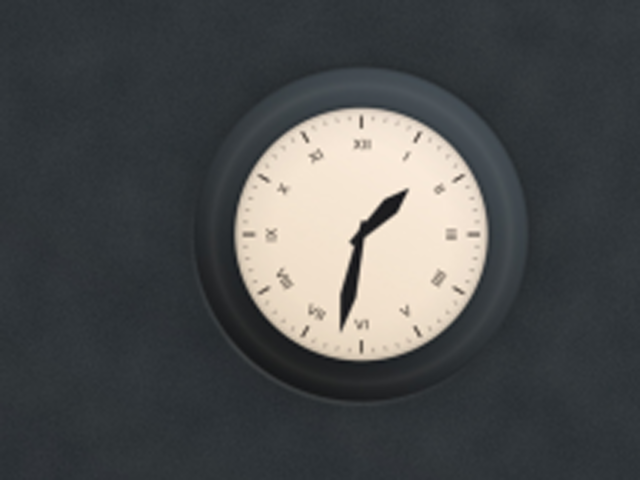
**1:32**
